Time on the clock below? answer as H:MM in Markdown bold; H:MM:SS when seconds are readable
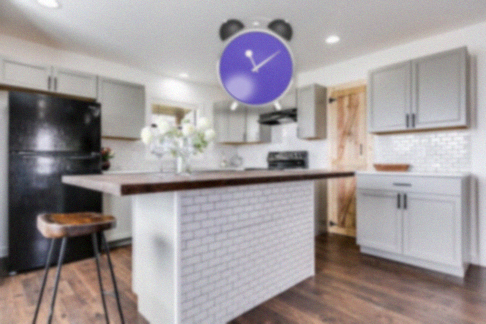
**11:09**
